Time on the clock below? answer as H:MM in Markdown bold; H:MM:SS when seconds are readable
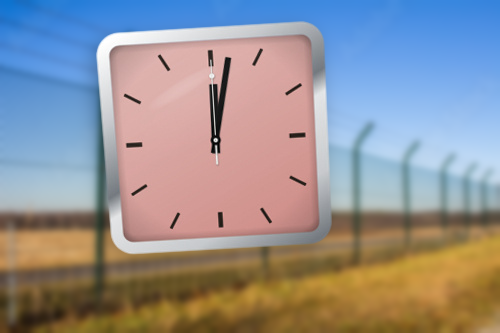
**12:02:00**
